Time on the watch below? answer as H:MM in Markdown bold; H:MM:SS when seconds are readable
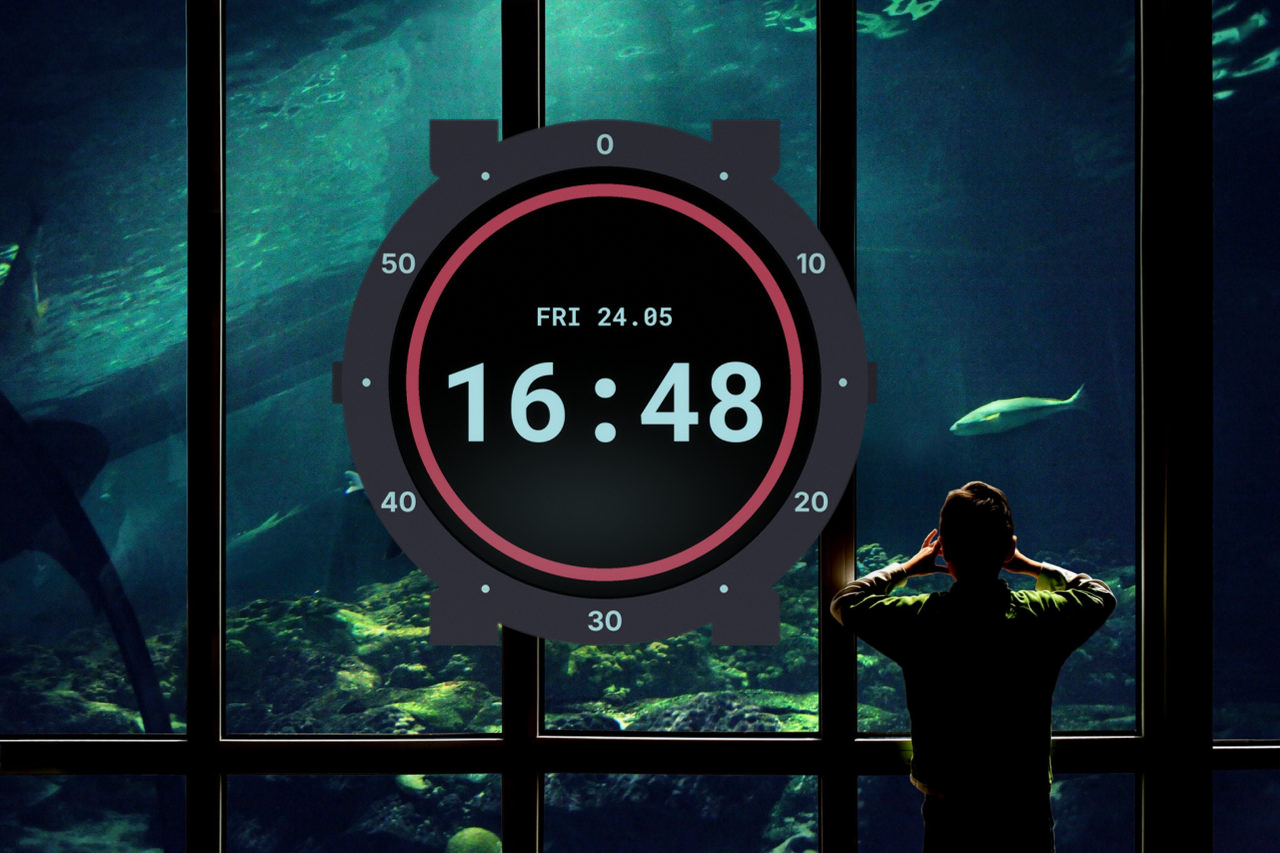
**16:48**
